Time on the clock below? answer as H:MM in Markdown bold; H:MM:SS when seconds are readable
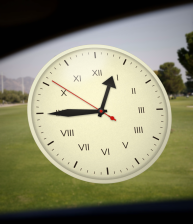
**12:44:51**
